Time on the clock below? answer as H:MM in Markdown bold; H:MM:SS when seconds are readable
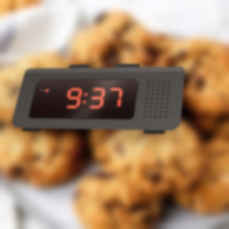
**9:37**
